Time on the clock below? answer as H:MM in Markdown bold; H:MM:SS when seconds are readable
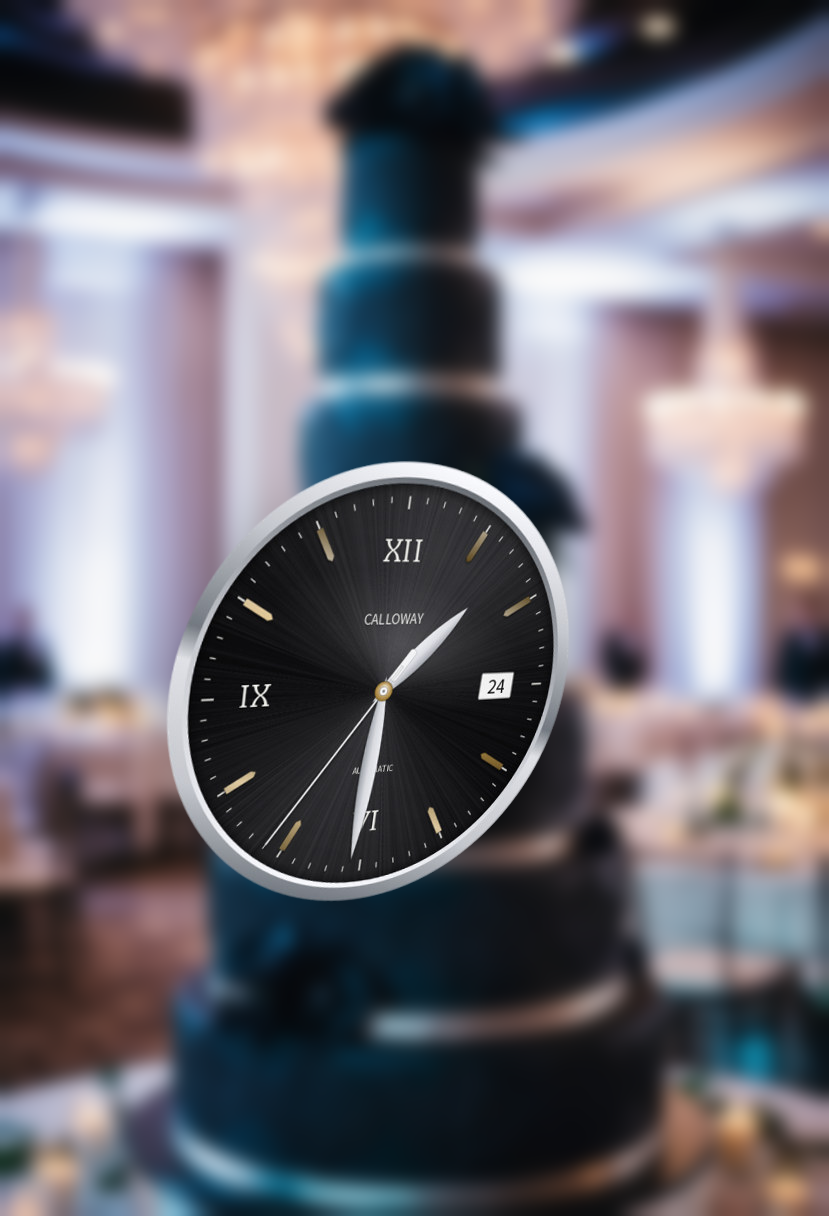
**1:30:36**
